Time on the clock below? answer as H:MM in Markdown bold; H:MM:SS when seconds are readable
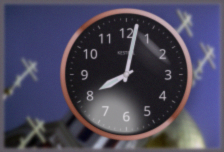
**8:02**
